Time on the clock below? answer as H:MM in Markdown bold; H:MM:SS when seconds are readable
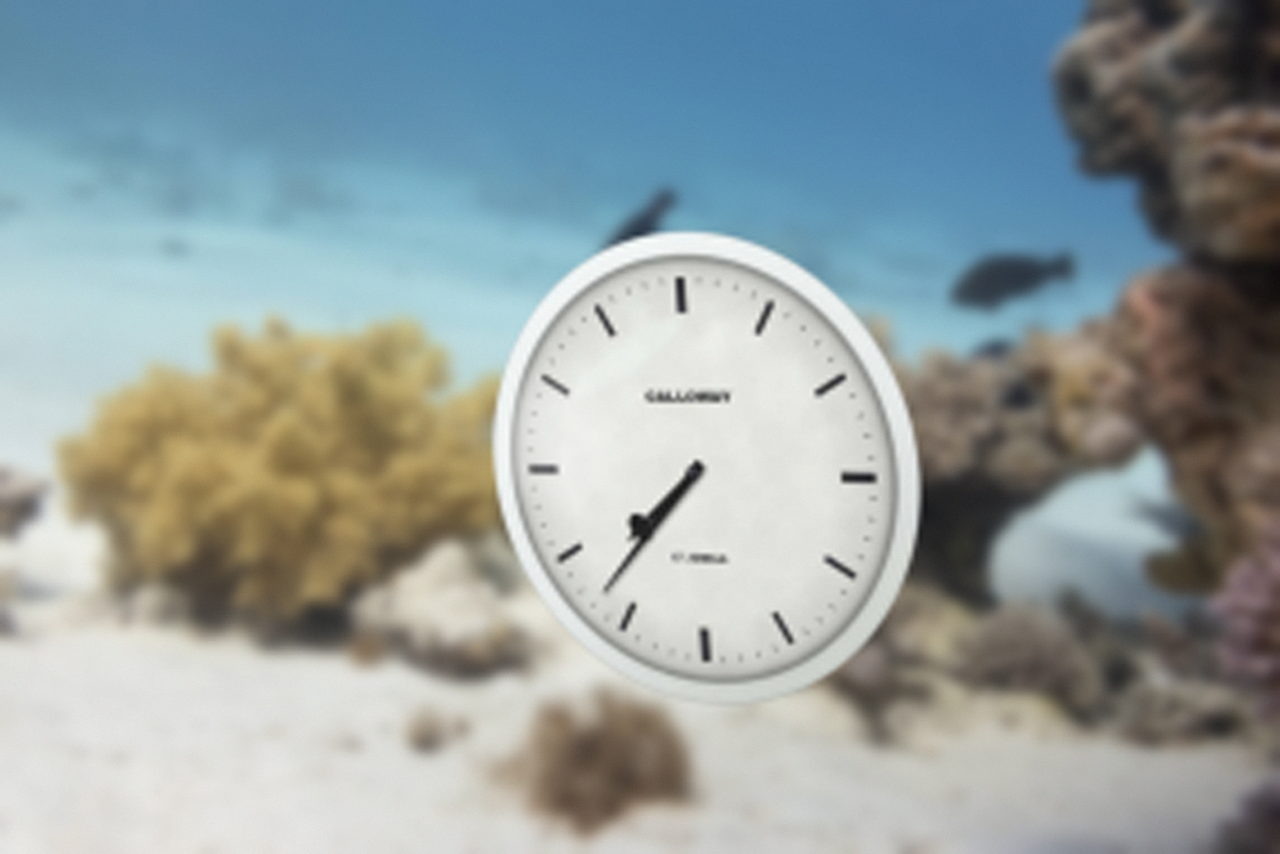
**7:37**
